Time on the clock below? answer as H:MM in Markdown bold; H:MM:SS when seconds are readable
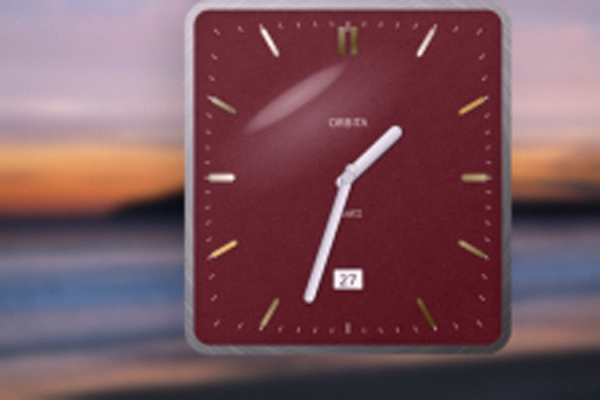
**1:33**
